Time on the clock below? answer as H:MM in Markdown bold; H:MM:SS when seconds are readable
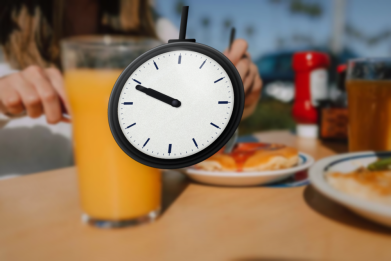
**9:49**
